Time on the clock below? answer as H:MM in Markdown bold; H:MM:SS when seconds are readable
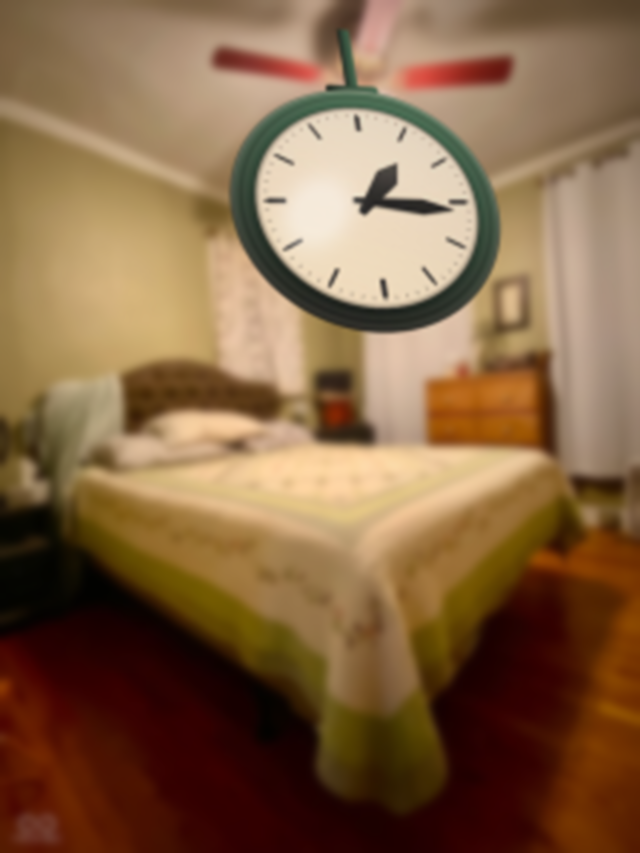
**1:16**
